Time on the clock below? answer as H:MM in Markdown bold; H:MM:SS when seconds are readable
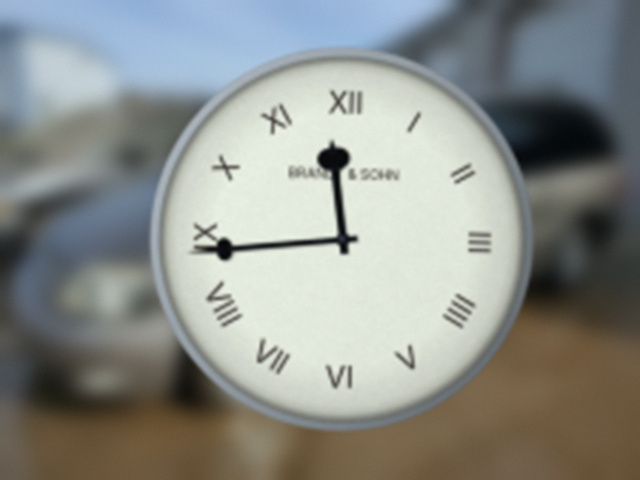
**11:44**
